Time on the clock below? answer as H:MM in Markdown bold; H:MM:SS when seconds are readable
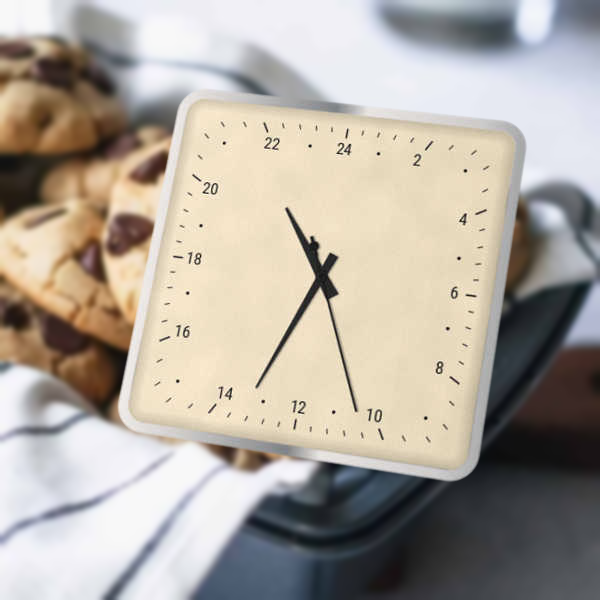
**21:33:26**
